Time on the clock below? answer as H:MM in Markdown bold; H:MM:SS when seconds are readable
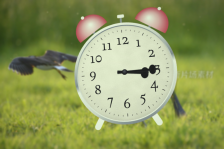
**3:15**
